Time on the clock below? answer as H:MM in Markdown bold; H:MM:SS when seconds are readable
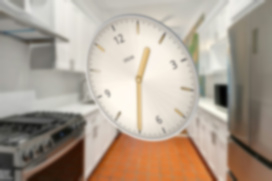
**1:35**
